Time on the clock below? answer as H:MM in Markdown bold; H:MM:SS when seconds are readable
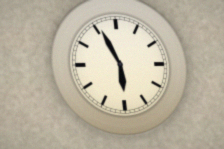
**5:56**
